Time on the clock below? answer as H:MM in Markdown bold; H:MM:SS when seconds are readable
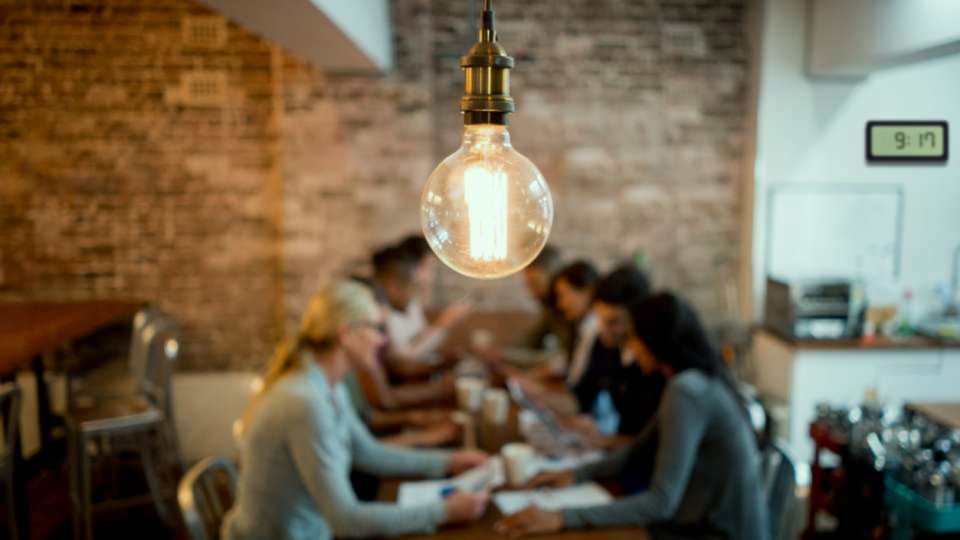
**9:17**
